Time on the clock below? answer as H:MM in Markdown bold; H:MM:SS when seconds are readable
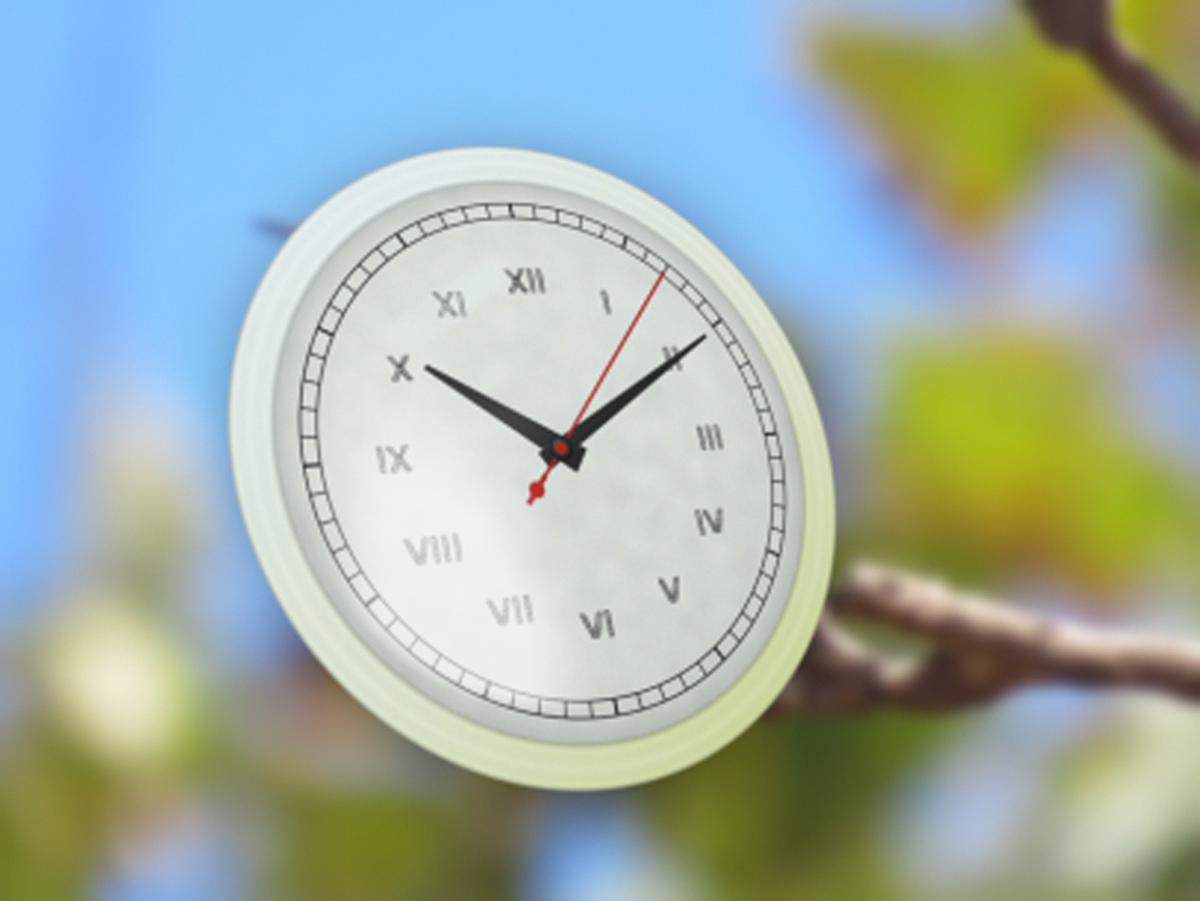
**10:10:07**
